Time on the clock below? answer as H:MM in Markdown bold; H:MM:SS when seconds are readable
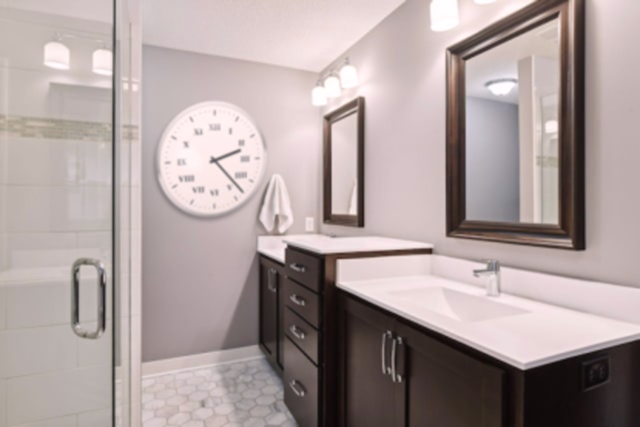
**2:23**
